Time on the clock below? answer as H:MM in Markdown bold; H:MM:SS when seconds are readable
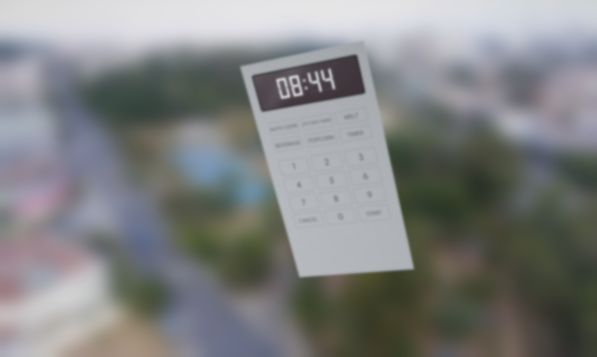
**8:44**
